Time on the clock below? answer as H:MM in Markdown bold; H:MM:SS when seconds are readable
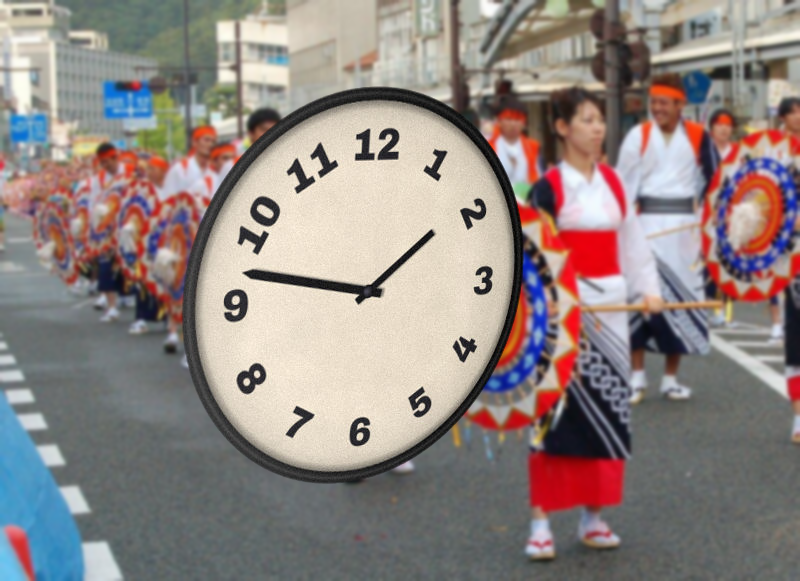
**1:47**
